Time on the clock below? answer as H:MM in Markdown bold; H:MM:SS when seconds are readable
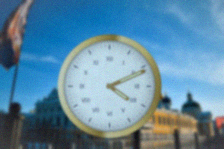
**4:11**
